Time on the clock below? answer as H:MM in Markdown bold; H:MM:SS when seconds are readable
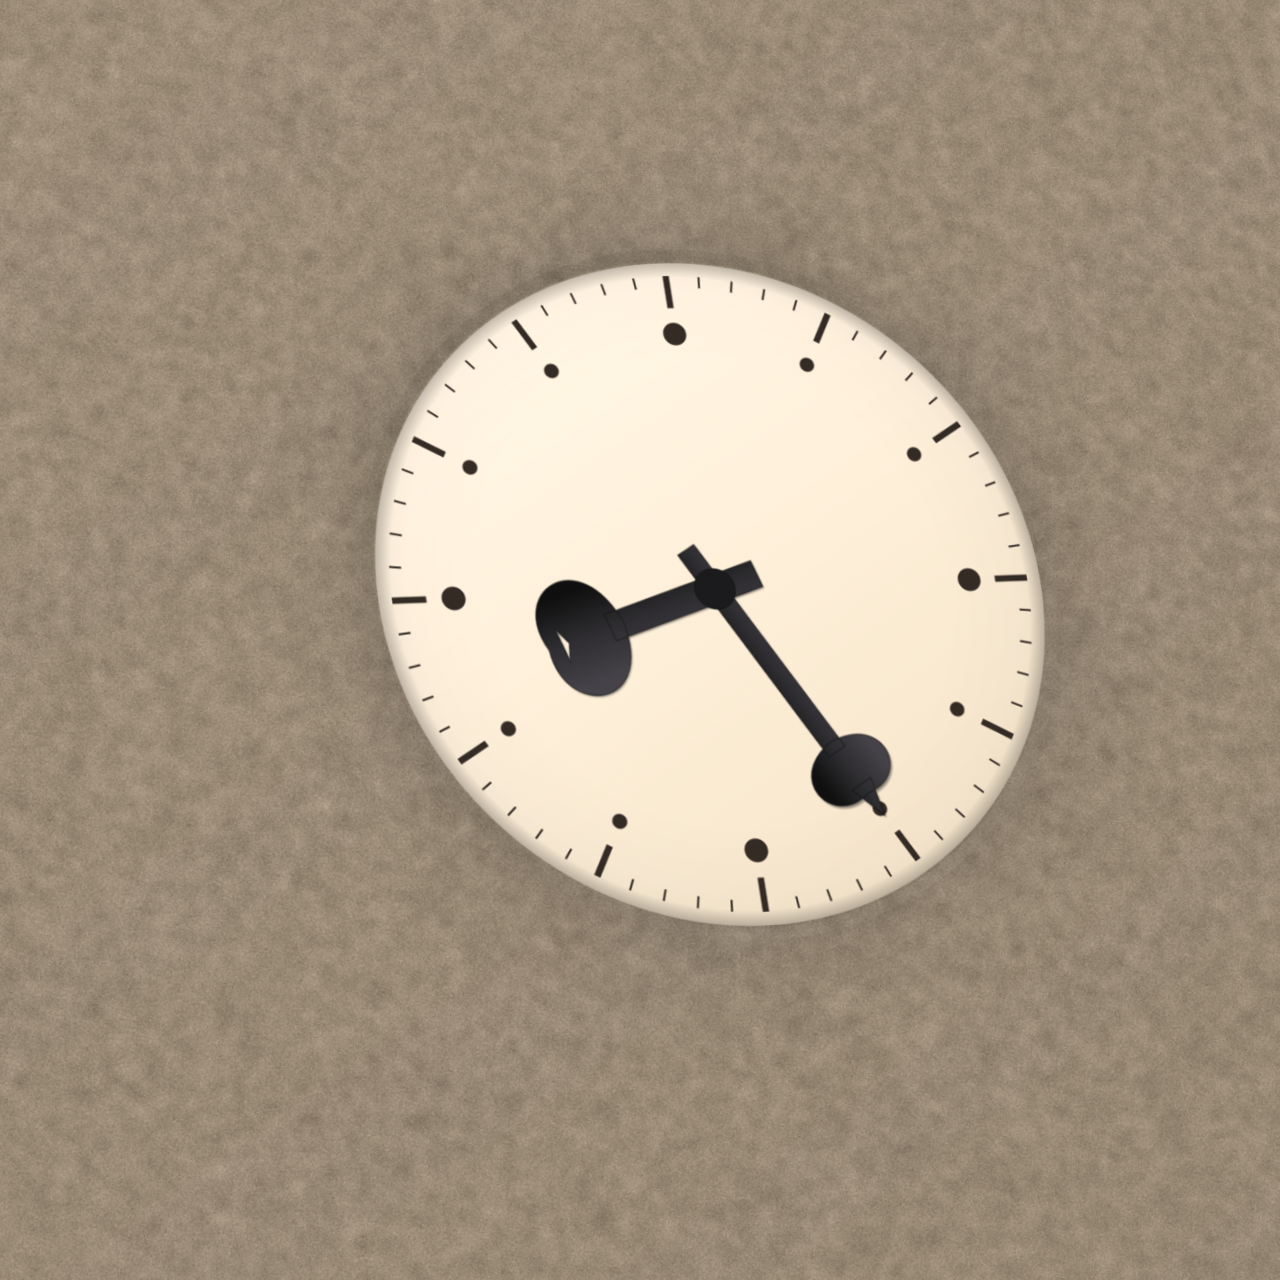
**8:25**
